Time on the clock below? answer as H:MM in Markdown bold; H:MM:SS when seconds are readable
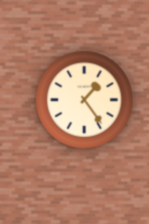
**1:24**
